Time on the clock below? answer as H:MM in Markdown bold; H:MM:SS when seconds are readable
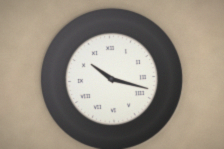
**10:18**
